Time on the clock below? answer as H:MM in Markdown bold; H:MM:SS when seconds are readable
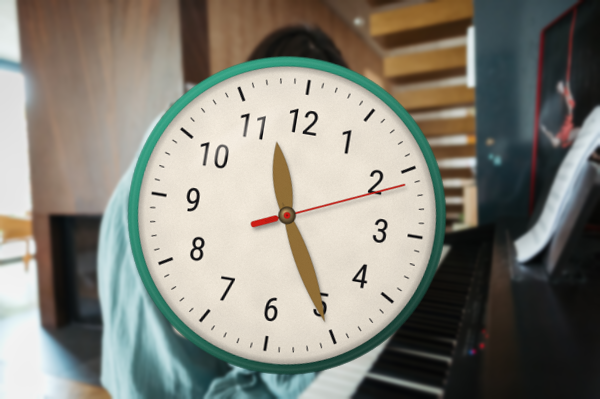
**11:25:11**
